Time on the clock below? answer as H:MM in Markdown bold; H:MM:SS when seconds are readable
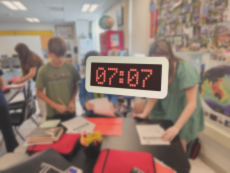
**7:07**
